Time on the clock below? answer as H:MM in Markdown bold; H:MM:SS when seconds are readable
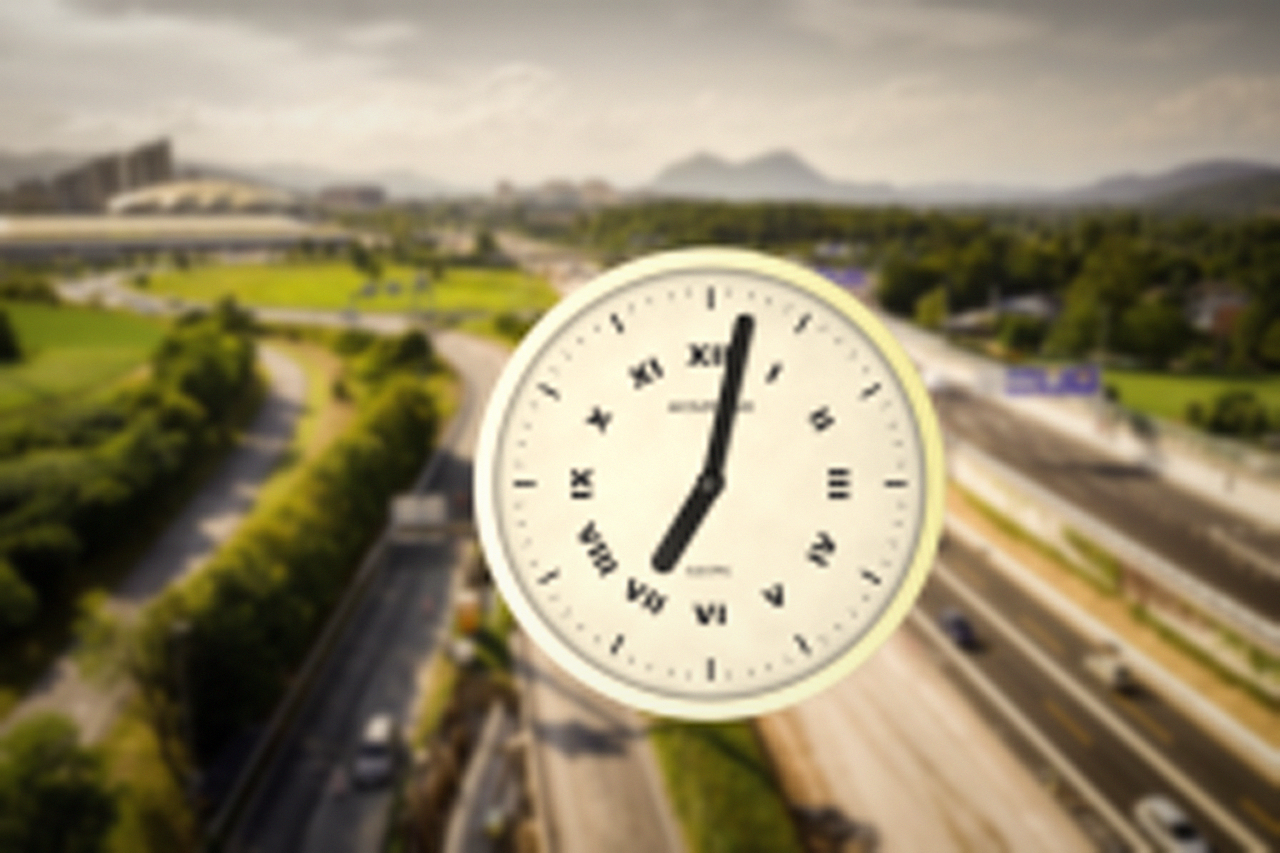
**7:02**
